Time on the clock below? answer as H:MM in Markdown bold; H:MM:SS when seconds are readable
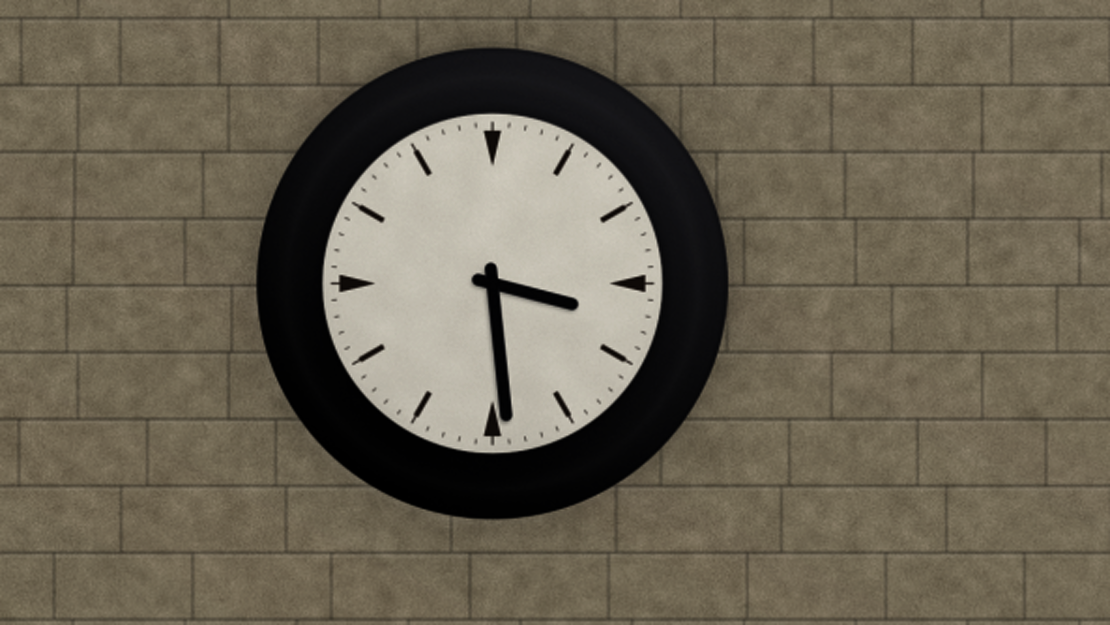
**3:29**
